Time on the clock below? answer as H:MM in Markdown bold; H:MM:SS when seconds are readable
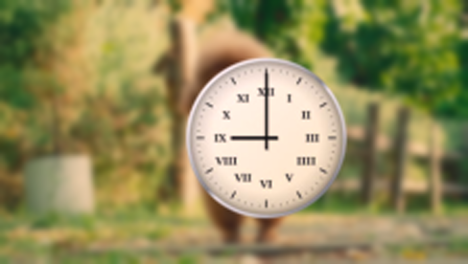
**9:00**
